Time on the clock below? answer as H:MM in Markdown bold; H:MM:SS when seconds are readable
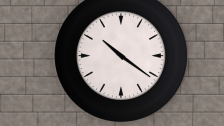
**10:21**
